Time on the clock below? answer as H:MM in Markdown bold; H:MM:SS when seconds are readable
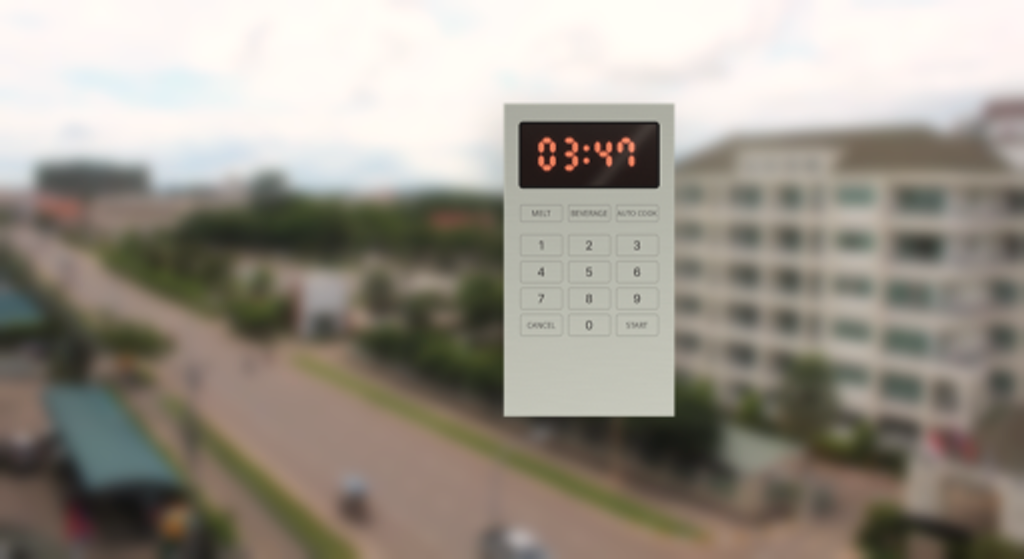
**3:47**
